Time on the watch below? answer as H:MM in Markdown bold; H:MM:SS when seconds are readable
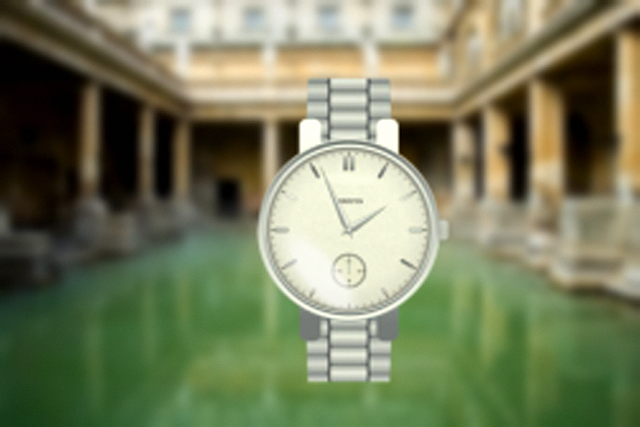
**1:56**
